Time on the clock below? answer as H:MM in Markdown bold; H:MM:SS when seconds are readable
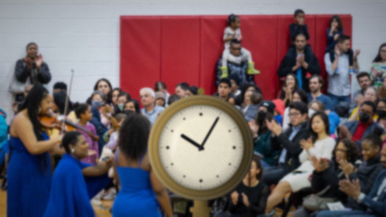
**10:05**
